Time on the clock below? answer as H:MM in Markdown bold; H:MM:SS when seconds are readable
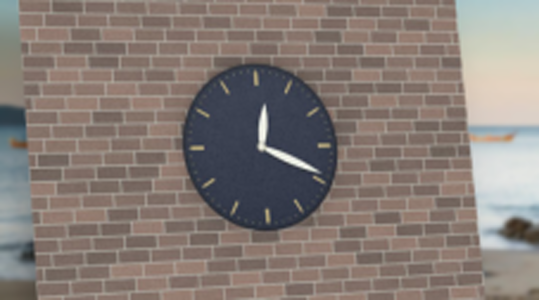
**12:19**
